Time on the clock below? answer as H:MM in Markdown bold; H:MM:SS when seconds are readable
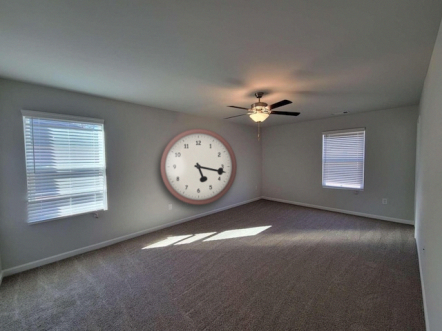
**5:17**
